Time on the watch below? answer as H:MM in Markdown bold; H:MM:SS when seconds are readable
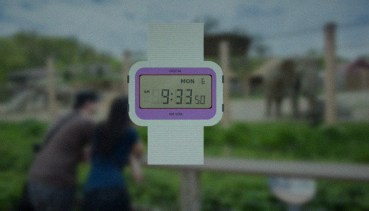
**9:33:50**
